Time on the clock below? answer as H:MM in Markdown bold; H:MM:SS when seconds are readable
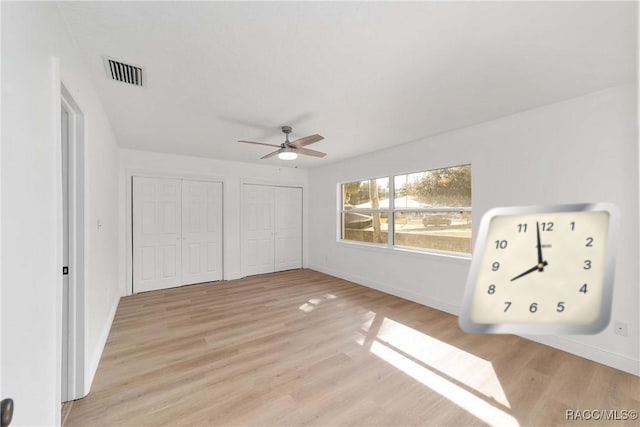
**7:58**
